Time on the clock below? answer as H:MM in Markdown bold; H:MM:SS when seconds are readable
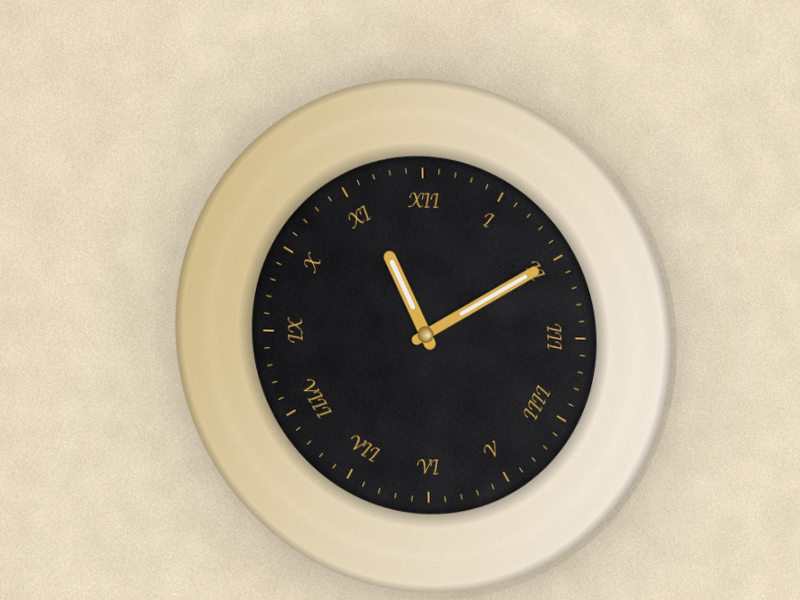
**11:10**
